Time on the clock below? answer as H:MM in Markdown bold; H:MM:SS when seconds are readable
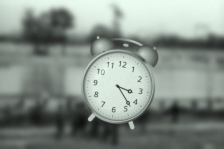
**3:23**
